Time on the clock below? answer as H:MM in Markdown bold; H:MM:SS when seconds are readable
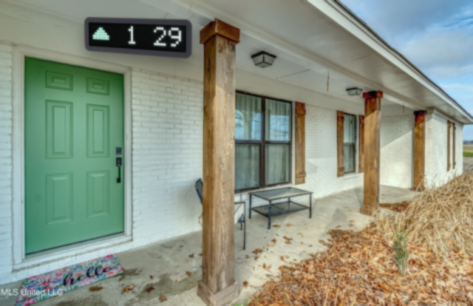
**1:29**
